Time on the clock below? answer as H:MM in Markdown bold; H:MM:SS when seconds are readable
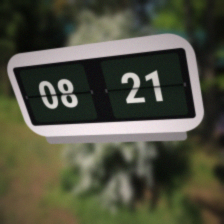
**8:21**
